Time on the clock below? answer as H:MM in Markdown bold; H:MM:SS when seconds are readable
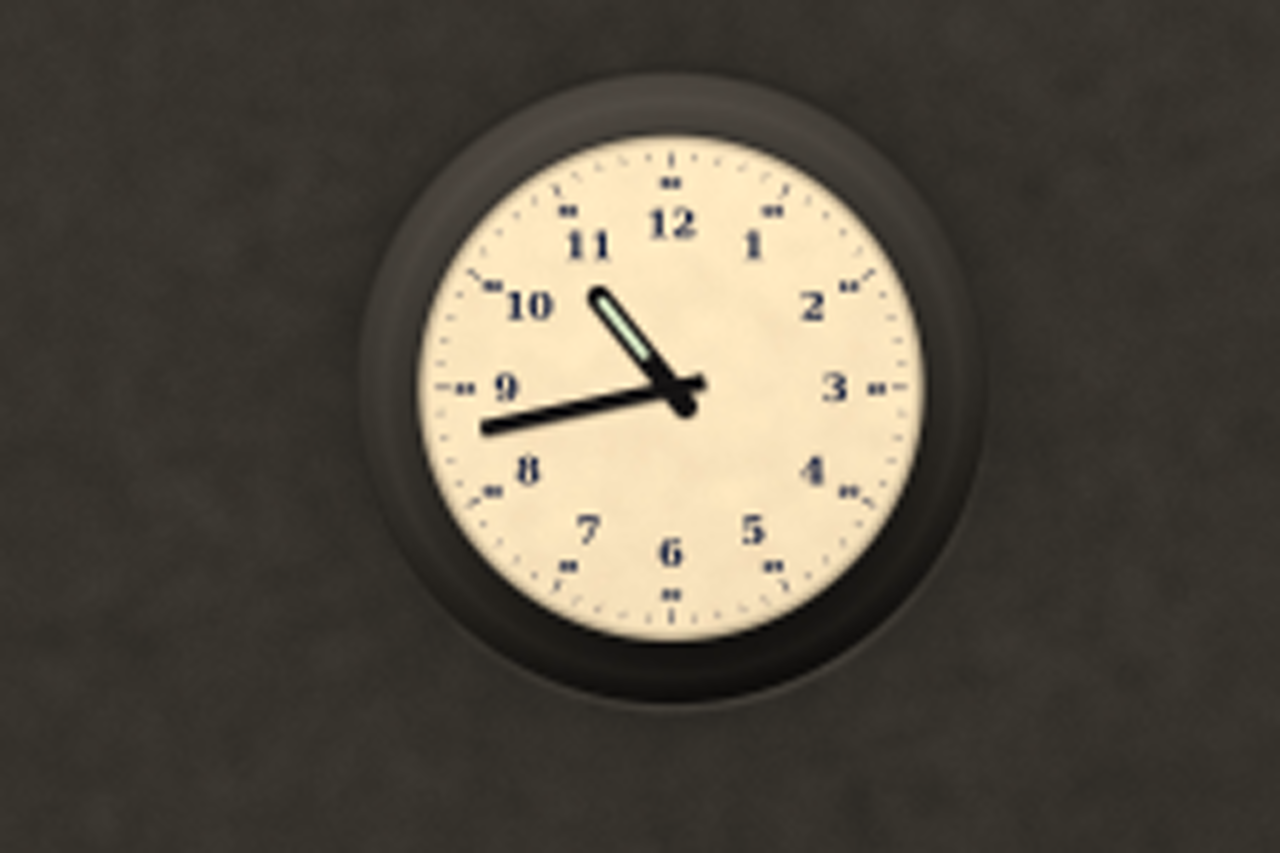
**10:43**
